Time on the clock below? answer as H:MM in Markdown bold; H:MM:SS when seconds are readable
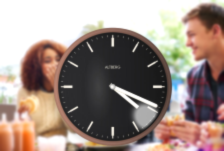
**4:19**
